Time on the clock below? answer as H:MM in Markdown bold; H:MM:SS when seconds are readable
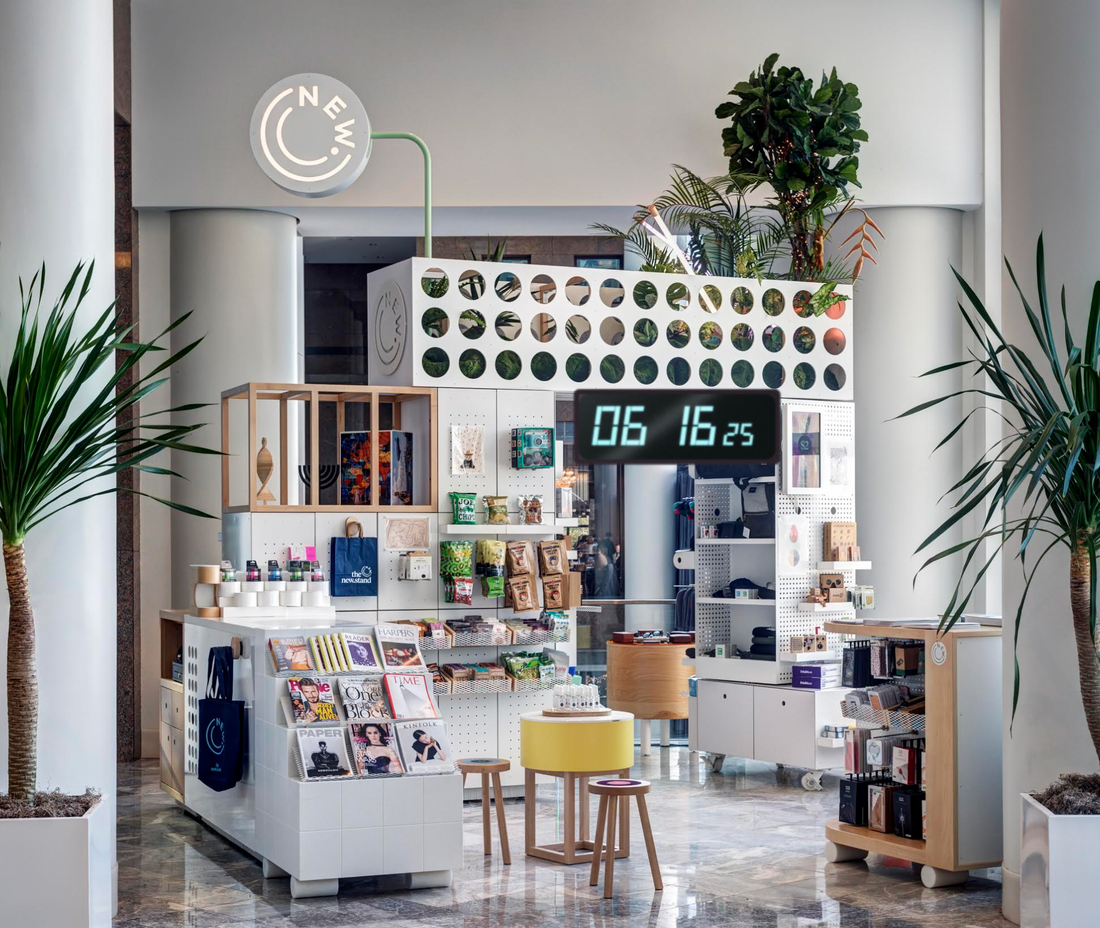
**6:16:25**
